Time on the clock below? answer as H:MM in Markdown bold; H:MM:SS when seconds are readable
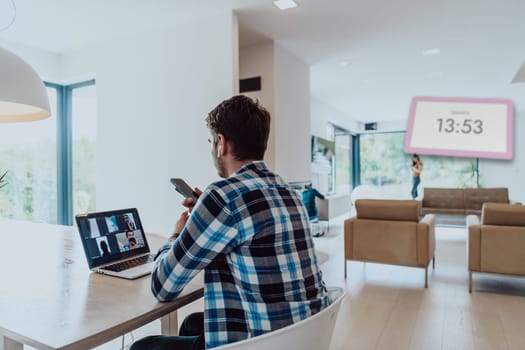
**13:53**
